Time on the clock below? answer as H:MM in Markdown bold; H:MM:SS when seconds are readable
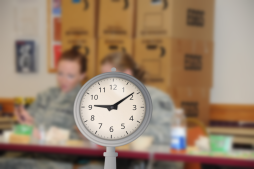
**9:09**
